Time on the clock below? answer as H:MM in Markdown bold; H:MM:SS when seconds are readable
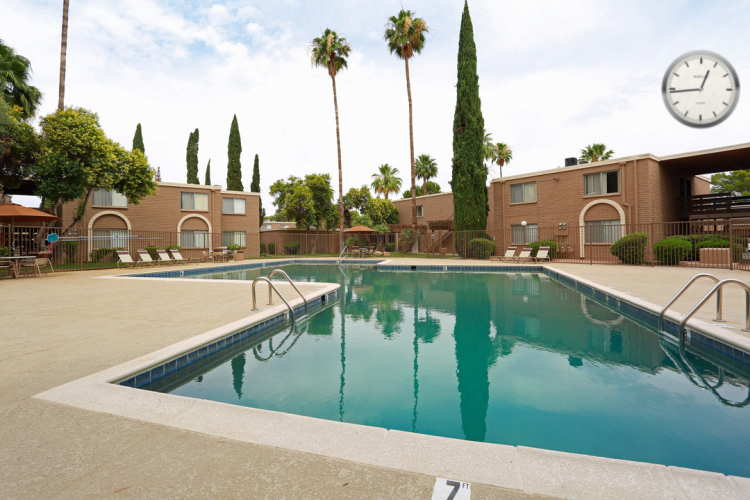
**12:44**
